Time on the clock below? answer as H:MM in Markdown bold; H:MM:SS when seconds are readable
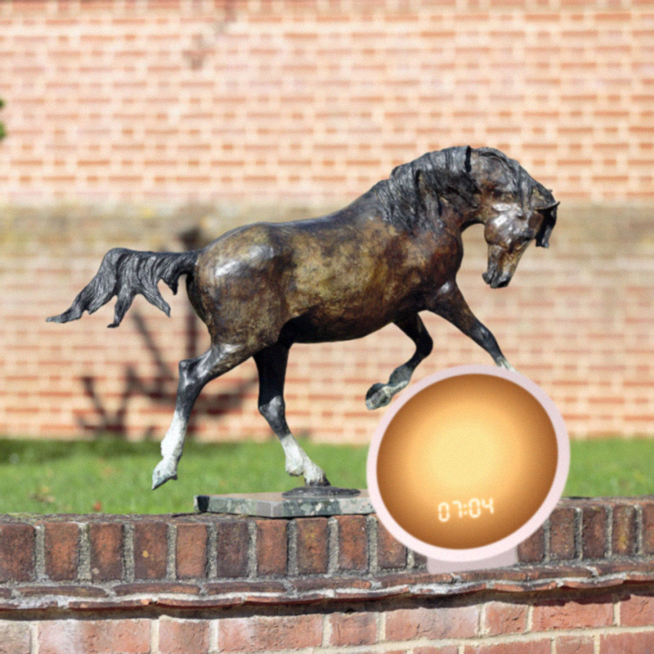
**7:04**
